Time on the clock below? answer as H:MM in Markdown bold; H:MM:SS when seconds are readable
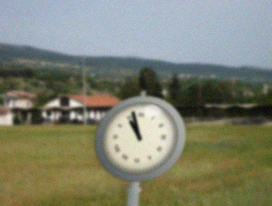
**10:57**
